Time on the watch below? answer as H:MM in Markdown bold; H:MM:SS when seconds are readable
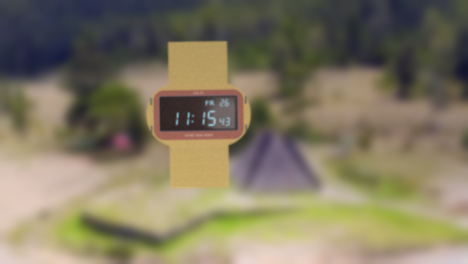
**11:15**
